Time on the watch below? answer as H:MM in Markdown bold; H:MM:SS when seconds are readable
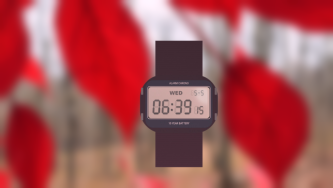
**6:39:15**
